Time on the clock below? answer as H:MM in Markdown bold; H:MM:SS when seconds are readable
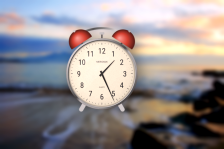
**1:26**
